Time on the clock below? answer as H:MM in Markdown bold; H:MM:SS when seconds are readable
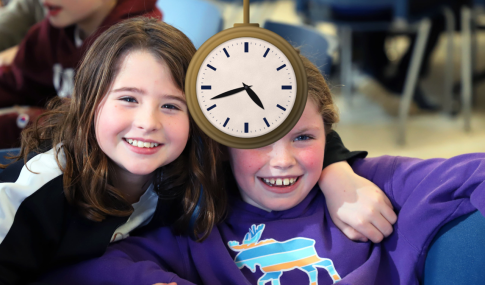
**4:42**
